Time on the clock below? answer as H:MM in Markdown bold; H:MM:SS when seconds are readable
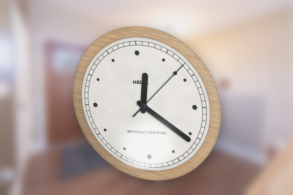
**12:21:08**
